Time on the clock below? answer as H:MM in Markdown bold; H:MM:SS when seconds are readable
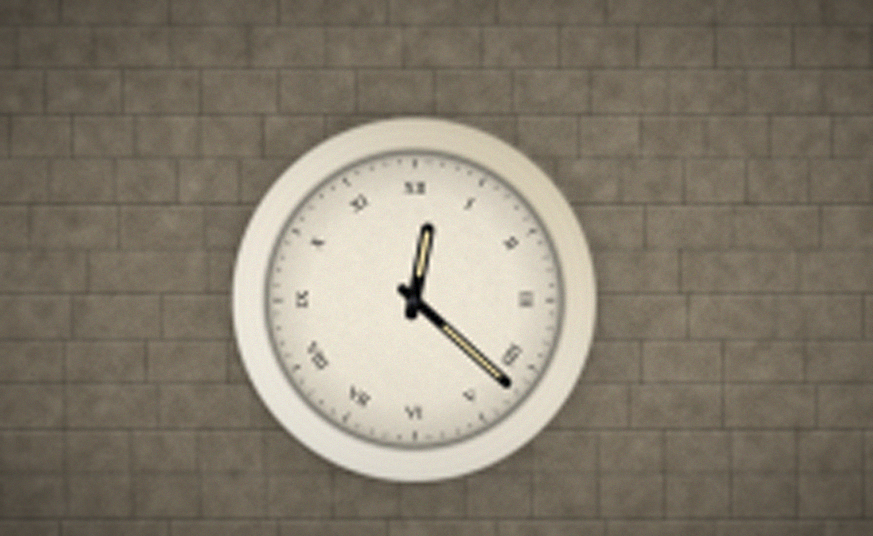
**12:22**
